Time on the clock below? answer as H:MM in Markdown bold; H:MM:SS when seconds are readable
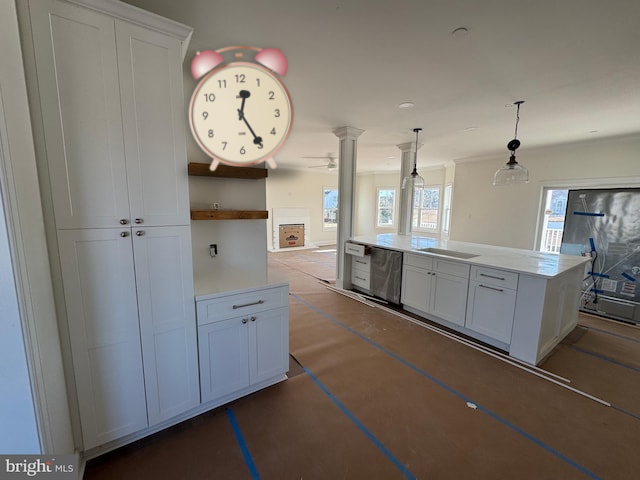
**12:25**
